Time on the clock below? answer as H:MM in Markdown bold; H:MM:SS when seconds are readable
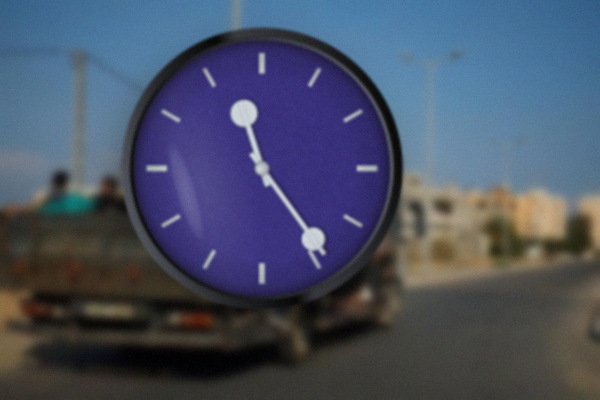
**11:24**
